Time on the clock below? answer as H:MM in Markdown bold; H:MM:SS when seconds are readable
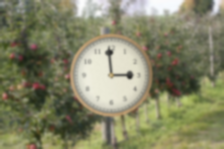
**2:59**
